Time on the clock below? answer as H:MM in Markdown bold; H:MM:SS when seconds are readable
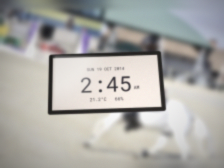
**2:45**
